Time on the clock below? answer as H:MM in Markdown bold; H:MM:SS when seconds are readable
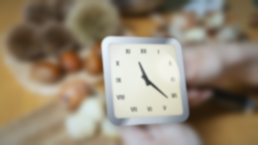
**11:22**
